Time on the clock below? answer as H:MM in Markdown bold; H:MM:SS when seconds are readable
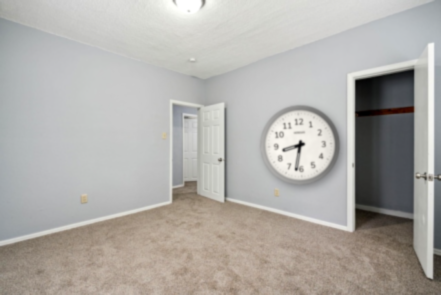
**8:32**
